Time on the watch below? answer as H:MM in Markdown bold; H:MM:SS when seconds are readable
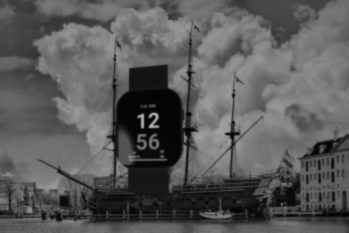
**12:56**
